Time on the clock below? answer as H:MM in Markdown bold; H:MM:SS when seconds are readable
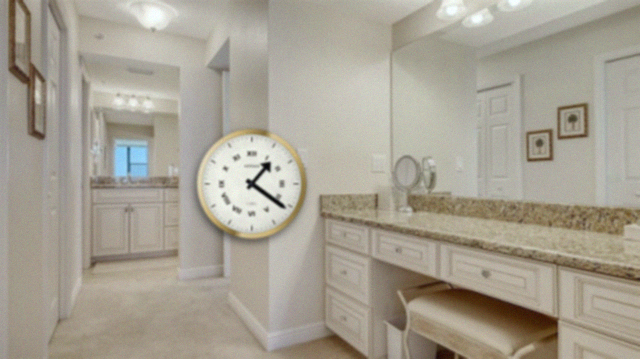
**1:21**
